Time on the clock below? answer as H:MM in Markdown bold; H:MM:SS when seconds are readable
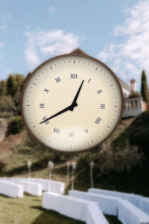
**12:40**
